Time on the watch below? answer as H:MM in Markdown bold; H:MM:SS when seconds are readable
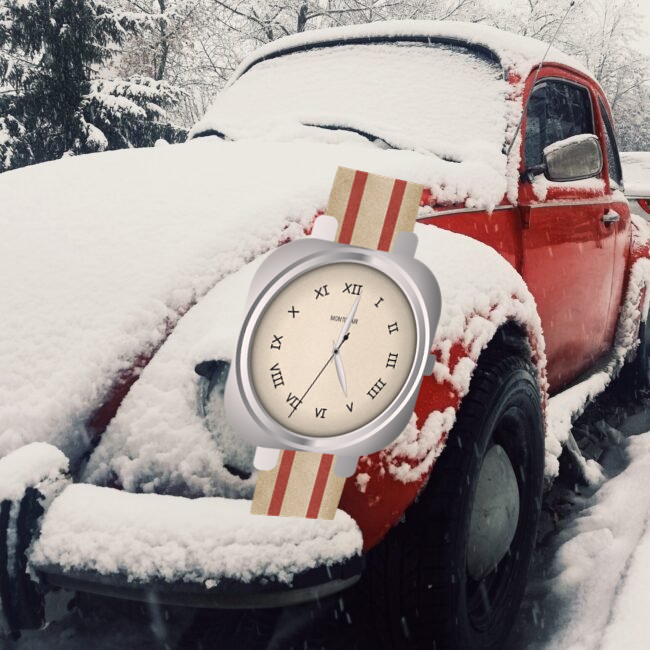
**5:01:34**
